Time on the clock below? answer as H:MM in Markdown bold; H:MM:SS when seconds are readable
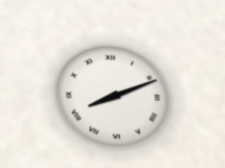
**8:11**
